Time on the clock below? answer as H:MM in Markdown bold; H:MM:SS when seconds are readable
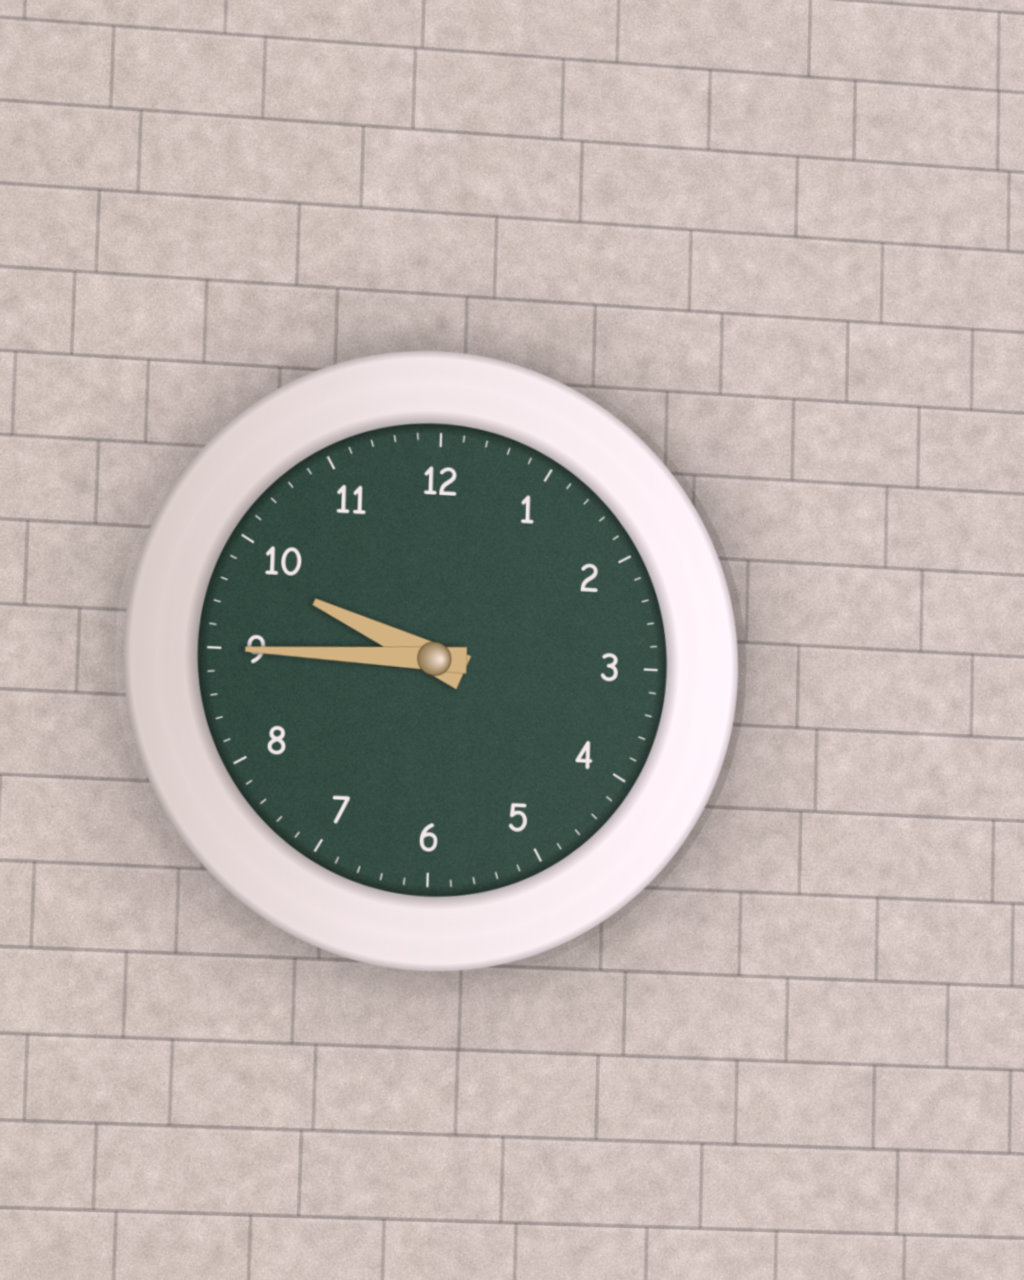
**9:45**
